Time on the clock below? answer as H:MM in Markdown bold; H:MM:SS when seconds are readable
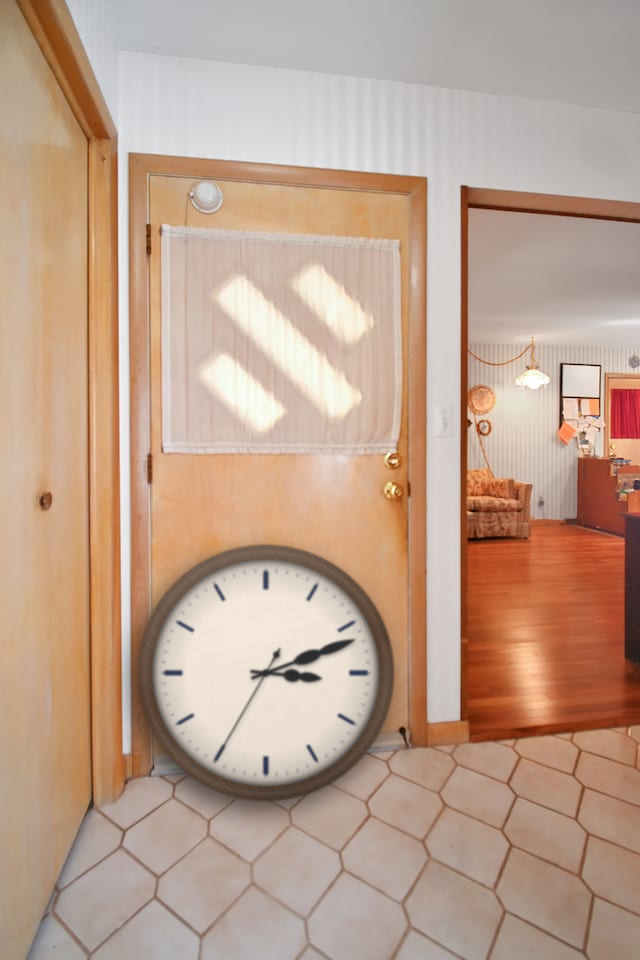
**3:11:35**
